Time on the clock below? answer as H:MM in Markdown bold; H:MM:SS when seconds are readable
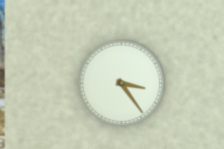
**3:24**
